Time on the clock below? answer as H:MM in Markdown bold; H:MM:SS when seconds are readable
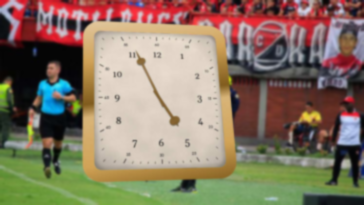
**4:56**
